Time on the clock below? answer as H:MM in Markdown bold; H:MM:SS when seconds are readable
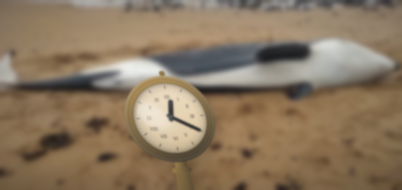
**12:20**
